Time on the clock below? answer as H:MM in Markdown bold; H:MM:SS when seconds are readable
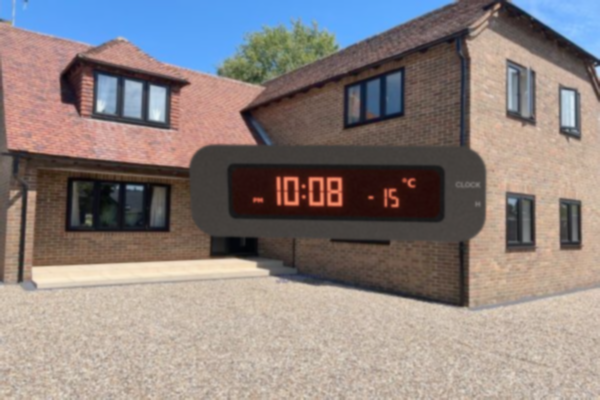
**10:08**
